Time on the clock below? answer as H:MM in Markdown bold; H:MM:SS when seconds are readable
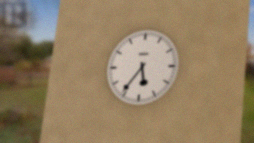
**5:36**
